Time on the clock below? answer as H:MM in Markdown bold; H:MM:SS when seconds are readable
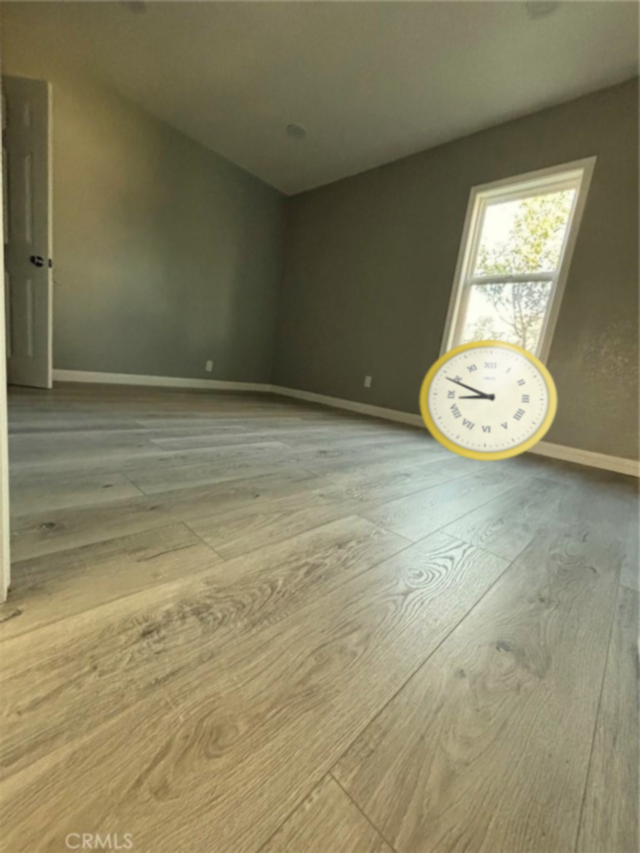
**8:49**
